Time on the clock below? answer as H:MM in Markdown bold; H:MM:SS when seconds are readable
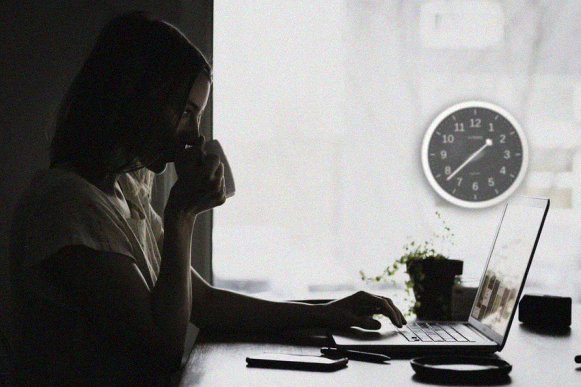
**1:38**
